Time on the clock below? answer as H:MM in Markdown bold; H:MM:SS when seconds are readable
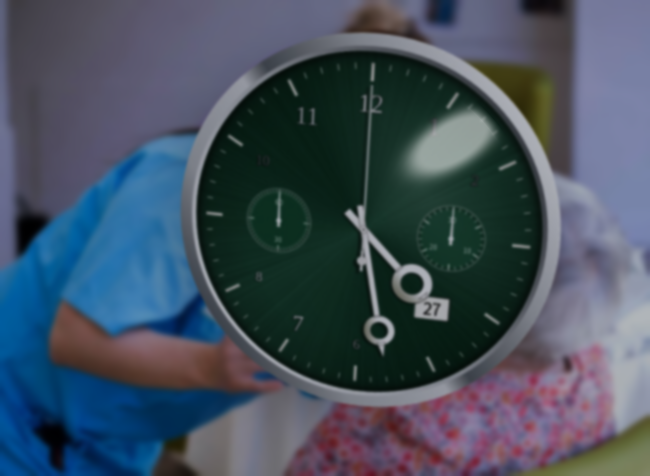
**4:28**
